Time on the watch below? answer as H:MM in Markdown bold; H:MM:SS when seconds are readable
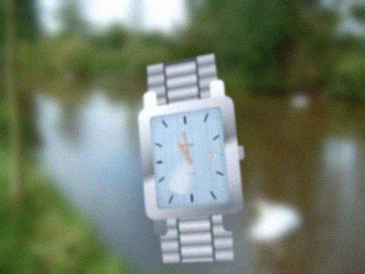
**10:59**
